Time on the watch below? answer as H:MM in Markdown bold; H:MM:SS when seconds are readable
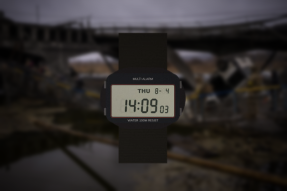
**14:09:03**
